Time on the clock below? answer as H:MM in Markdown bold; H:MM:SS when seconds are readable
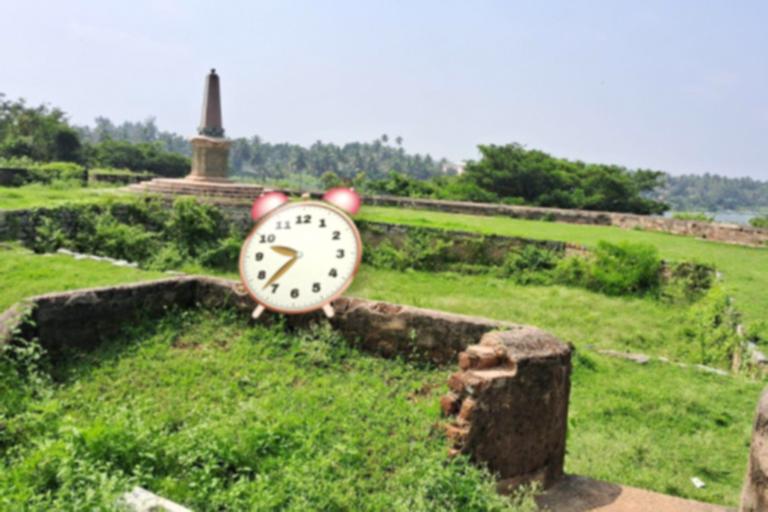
**9:37**
